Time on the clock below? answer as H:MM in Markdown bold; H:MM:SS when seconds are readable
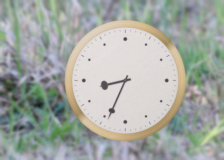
**8:34**
